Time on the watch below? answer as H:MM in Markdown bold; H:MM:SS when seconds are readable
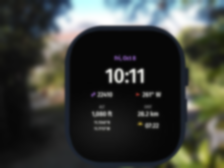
**10:11**
